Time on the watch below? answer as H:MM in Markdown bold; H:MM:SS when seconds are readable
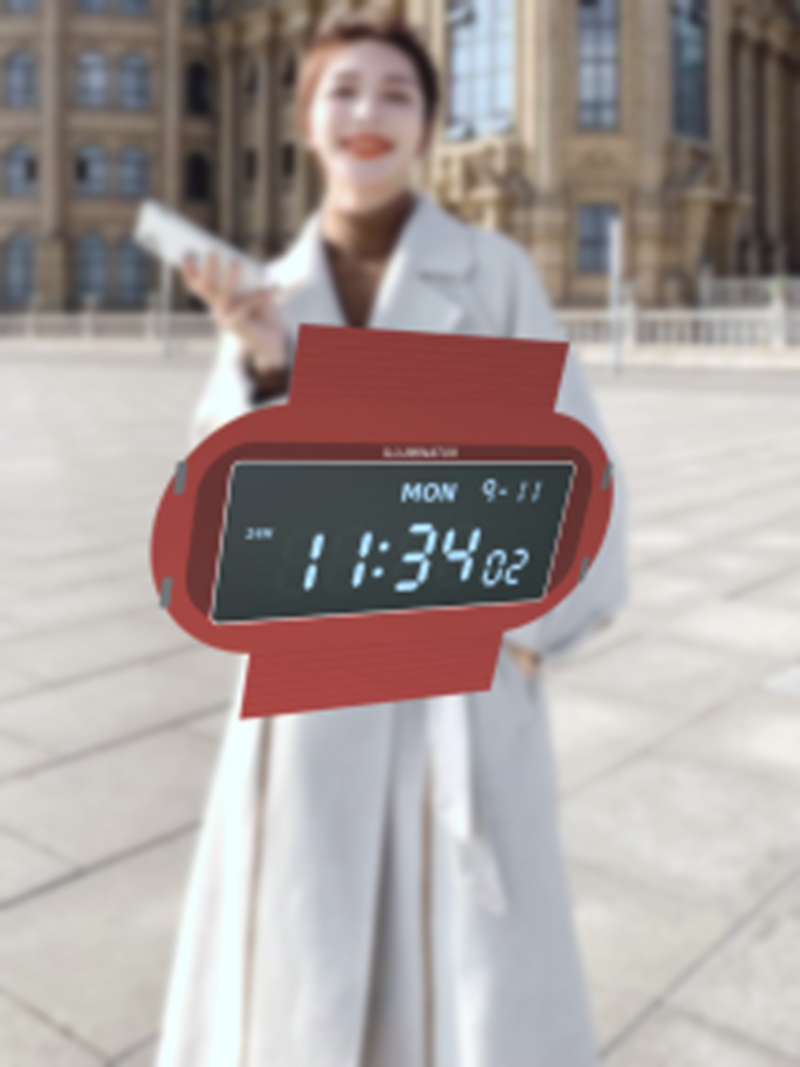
**11:34:02**
